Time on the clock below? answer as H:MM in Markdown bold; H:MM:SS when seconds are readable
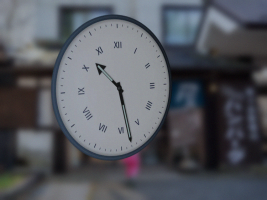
**10:28**
